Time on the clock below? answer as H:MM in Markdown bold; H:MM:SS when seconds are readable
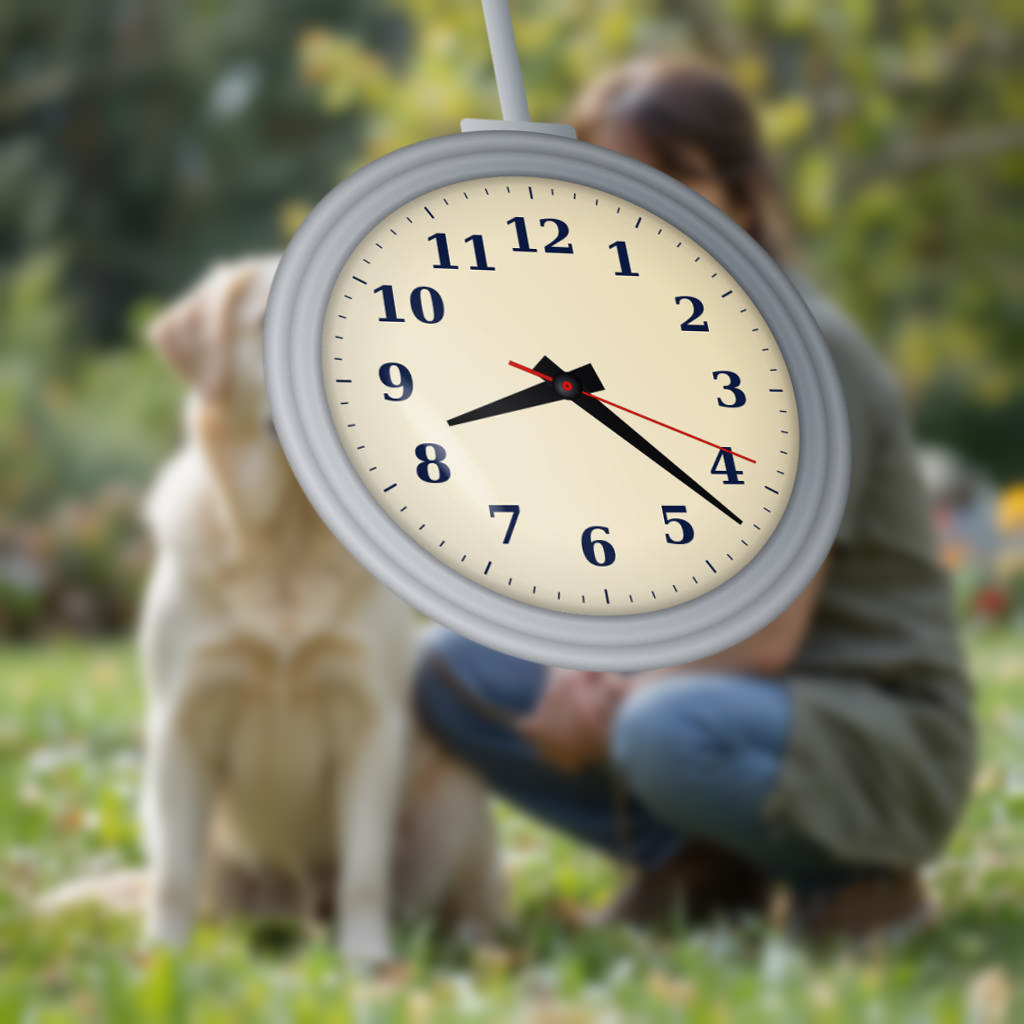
**8:22:19**
